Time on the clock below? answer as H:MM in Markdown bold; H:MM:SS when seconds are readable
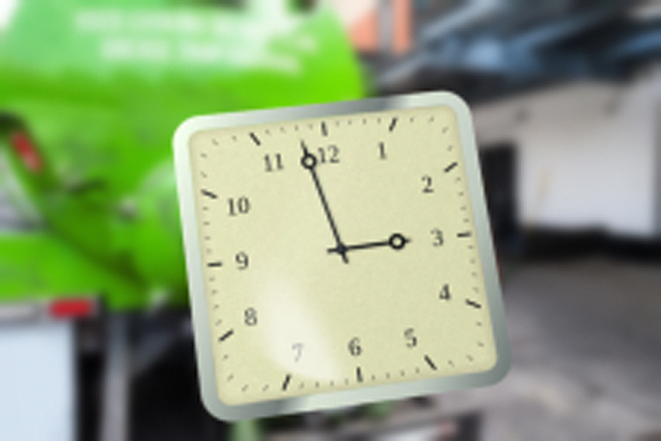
**2:58**
